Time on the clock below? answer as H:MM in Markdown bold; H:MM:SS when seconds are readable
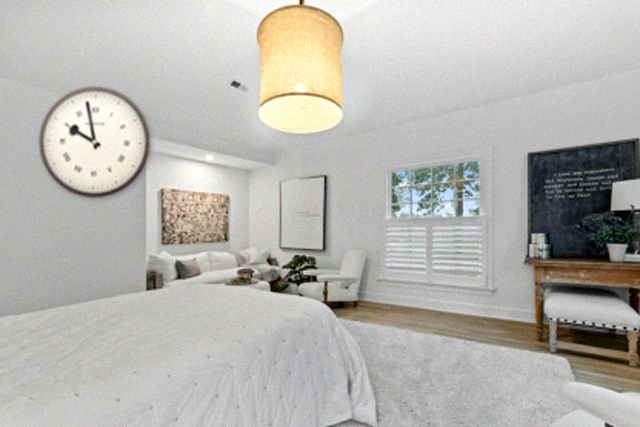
**9:58**
